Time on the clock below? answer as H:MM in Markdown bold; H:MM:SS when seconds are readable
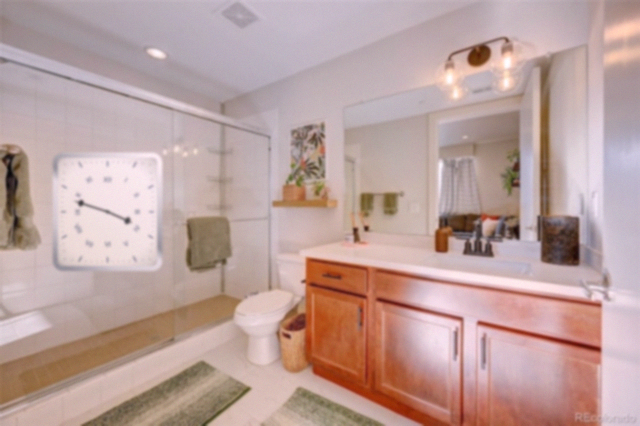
**3:48**
